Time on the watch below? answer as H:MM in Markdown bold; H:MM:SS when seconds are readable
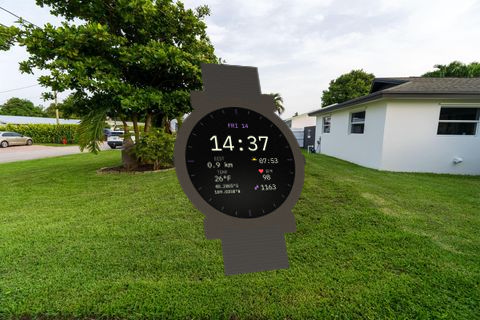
**14:37**
